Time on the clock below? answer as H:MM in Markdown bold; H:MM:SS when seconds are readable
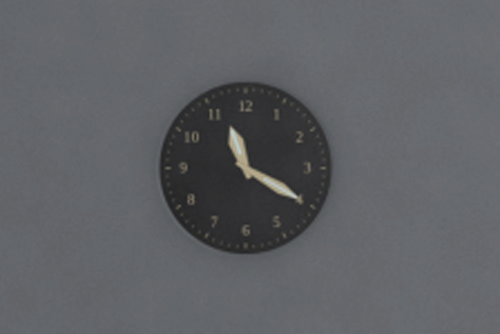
**11:20**
